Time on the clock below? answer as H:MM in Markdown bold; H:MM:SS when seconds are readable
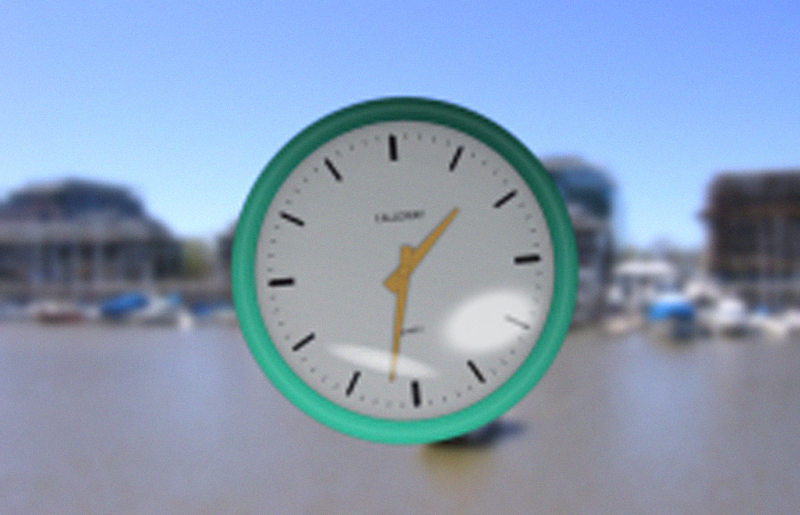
**1:32**
